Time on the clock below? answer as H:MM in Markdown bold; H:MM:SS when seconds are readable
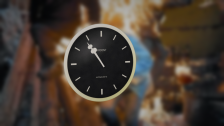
**10:54**
